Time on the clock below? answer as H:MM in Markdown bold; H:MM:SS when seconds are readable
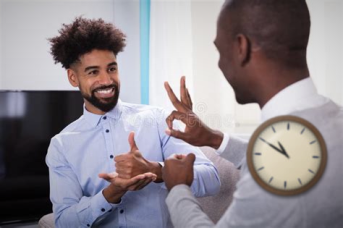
**10:50**
